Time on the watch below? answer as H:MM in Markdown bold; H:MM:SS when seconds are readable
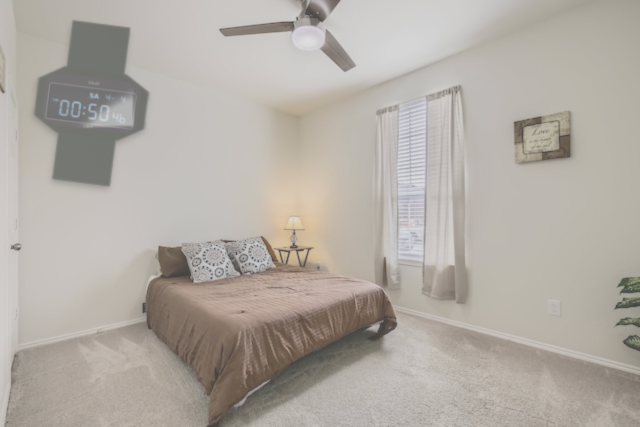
**0:50:46**
